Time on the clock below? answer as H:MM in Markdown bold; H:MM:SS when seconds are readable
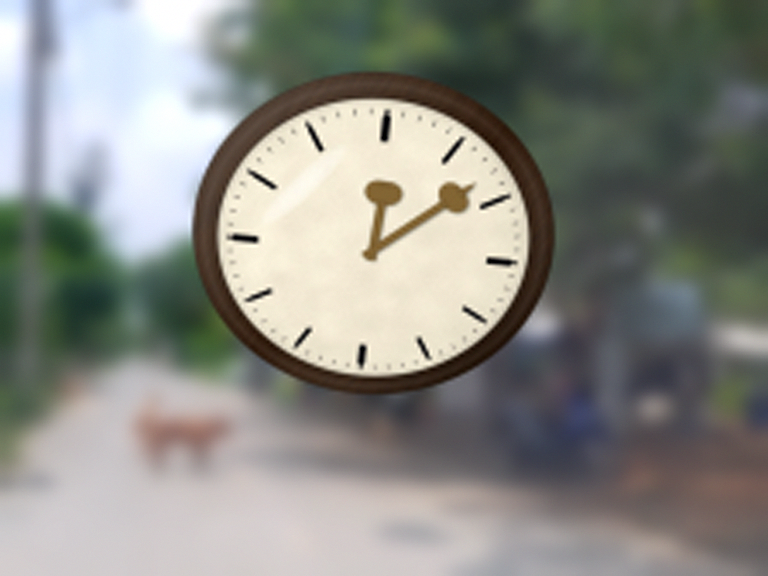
**12:08**
